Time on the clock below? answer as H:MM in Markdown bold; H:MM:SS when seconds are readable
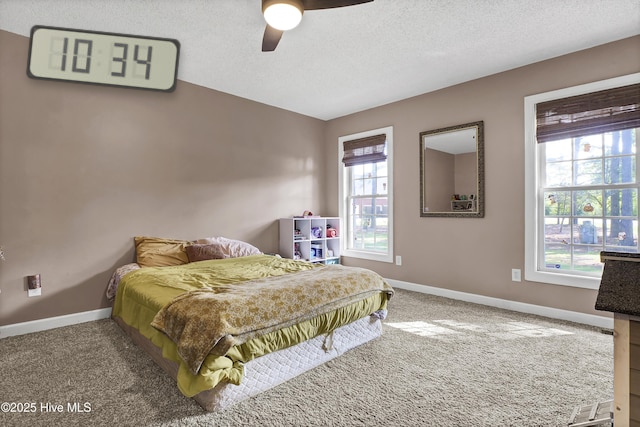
**10:34**
